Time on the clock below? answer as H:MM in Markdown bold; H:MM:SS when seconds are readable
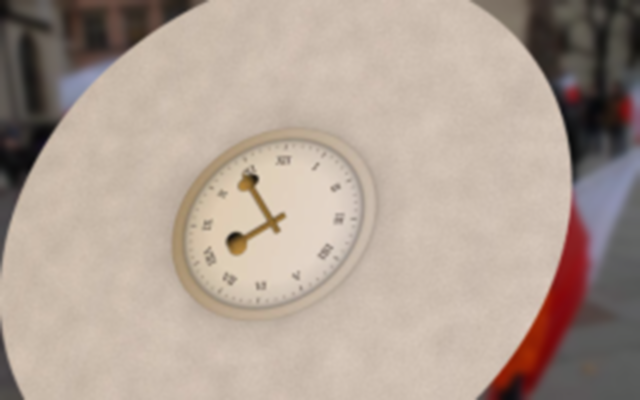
**7:54**
